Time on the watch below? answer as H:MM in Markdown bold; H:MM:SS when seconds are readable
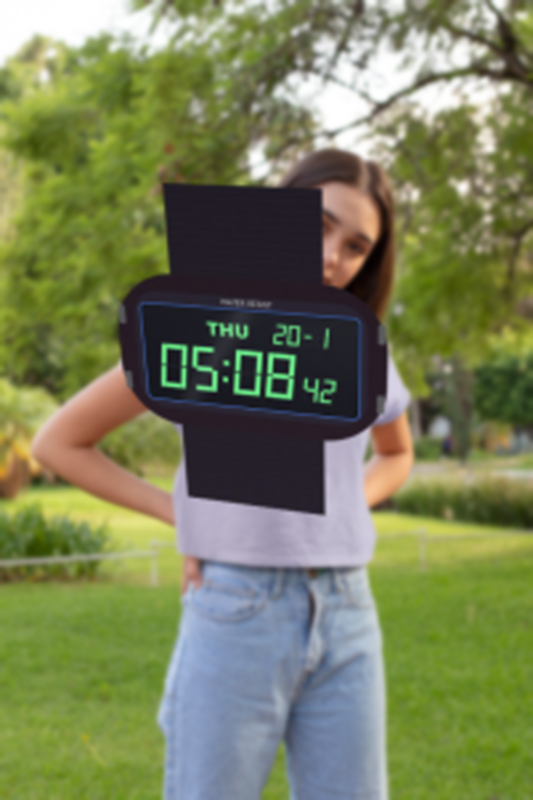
**5:08:42**
